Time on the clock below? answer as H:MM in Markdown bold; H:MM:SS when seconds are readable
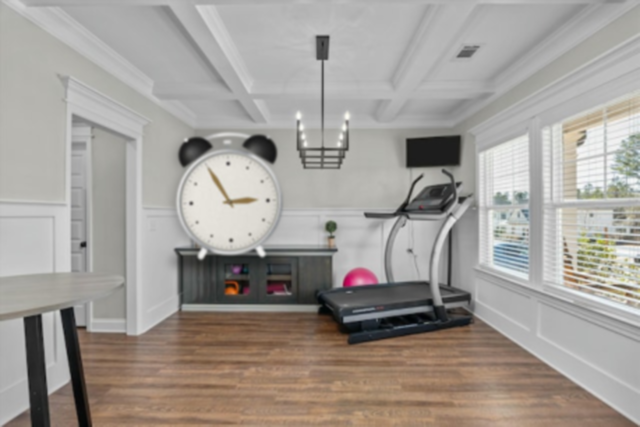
**2:55**
